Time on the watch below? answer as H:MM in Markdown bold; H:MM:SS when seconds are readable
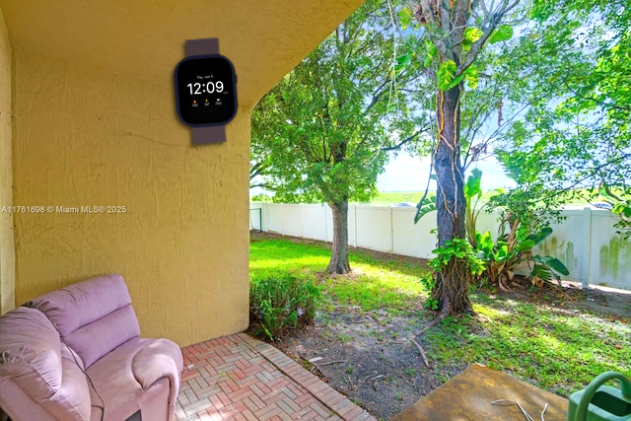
**12:09**
